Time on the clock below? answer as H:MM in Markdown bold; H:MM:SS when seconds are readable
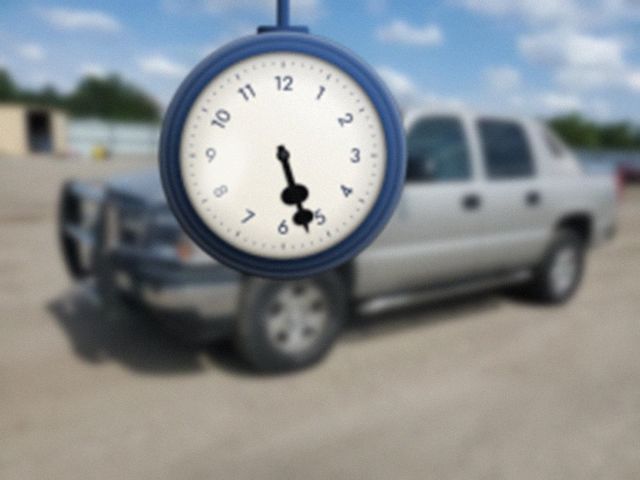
**5:27**
